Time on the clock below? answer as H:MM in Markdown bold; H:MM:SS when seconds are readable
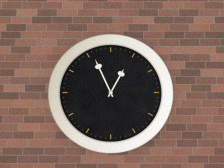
**12:56**
